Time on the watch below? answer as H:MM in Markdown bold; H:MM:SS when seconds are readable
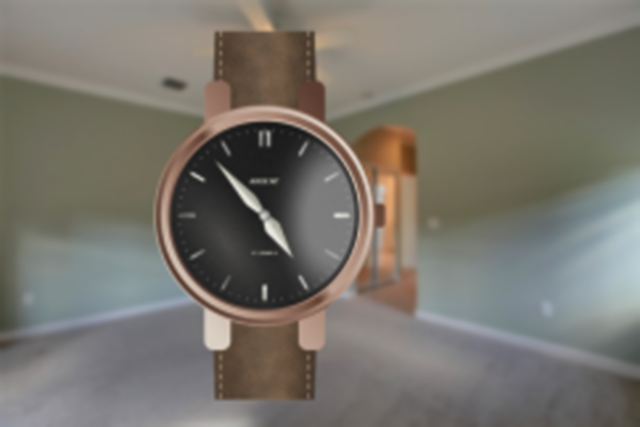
**4:53**
